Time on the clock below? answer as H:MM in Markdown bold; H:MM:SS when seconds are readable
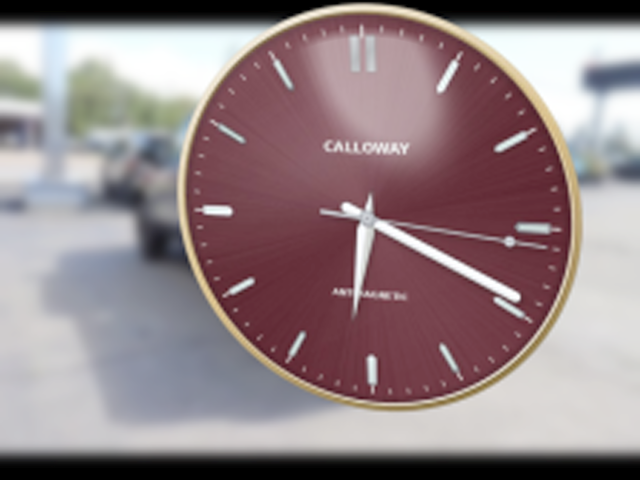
**6:19:16**
